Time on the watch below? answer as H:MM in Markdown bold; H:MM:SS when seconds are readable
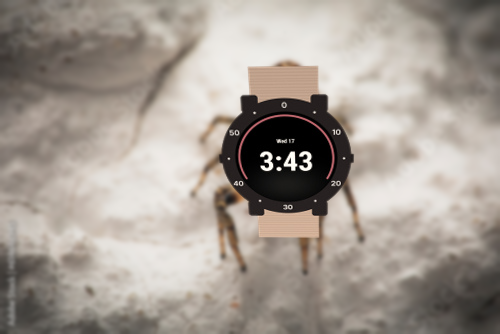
**3:43**
